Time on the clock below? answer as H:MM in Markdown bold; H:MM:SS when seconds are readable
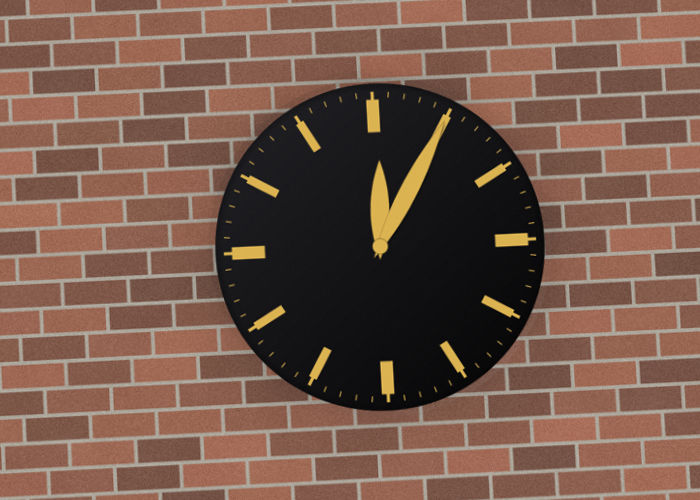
**12:05**
